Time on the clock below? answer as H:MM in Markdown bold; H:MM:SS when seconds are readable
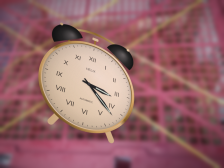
**3:22**
